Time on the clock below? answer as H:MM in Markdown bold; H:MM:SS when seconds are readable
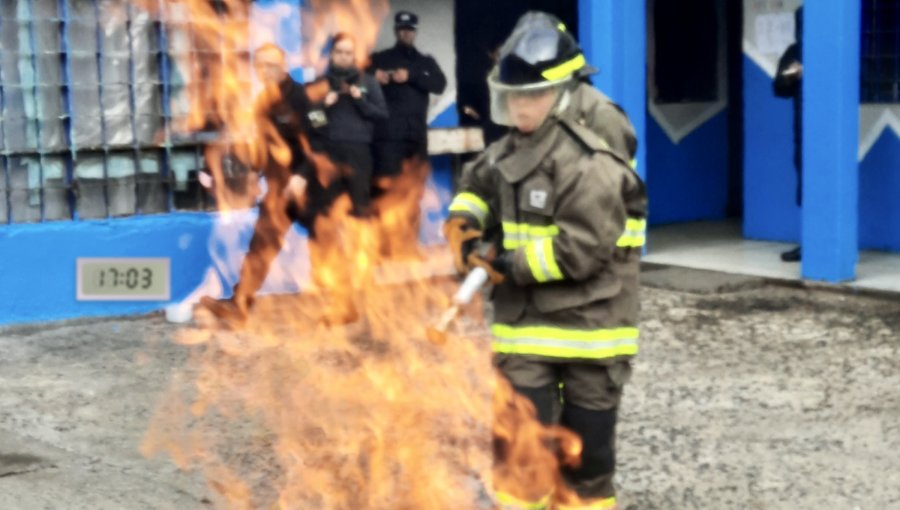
**17:03**
